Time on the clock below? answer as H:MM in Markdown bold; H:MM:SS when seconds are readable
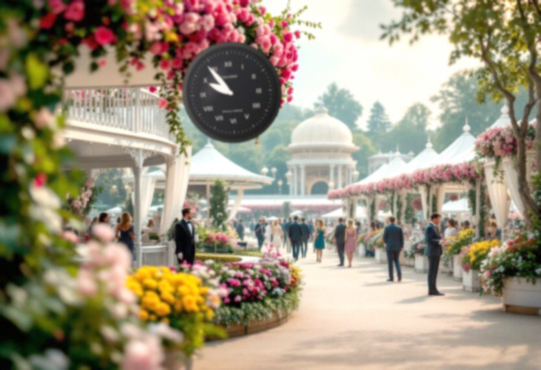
**9:54**
